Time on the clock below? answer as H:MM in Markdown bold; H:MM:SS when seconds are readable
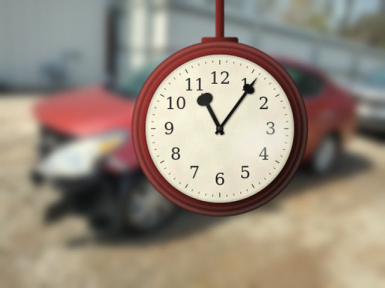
**11:06**
